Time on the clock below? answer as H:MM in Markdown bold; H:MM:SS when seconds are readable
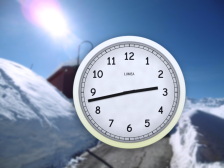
**2:43**
